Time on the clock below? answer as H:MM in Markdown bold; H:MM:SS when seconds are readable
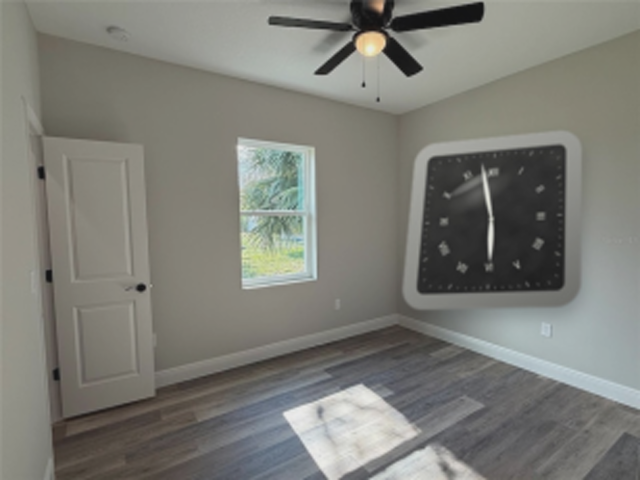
**5:58**
